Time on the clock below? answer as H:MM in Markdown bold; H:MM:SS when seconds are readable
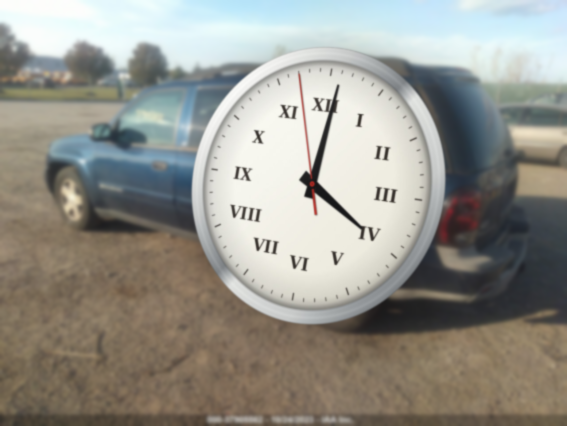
**4:00:57**
